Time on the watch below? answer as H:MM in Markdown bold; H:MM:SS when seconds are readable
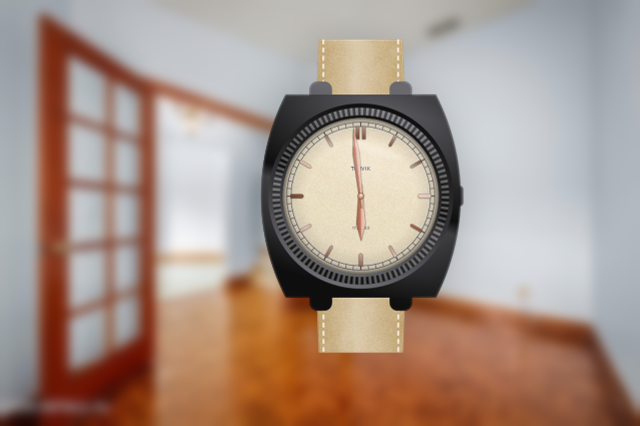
**5:59**
